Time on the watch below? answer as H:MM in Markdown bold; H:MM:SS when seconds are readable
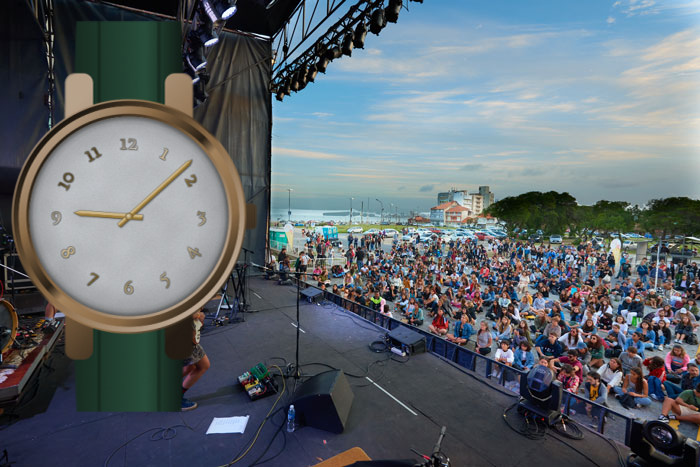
**9:08**
